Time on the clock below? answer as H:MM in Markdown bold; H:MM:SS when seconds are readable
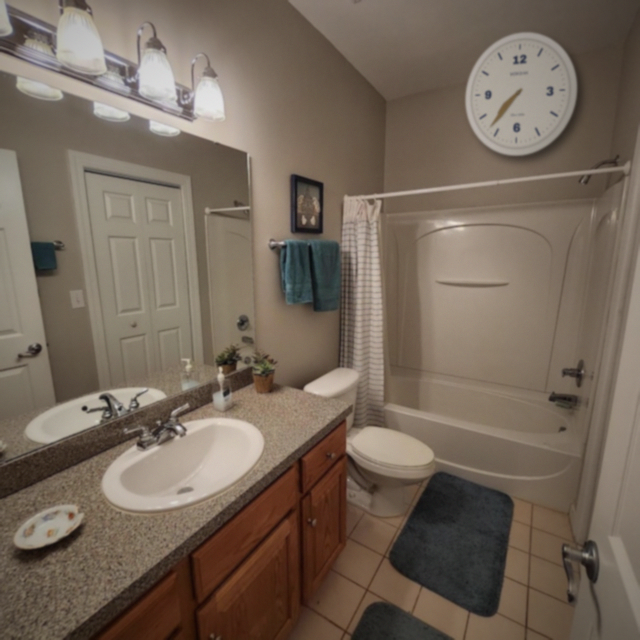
**7:37**
